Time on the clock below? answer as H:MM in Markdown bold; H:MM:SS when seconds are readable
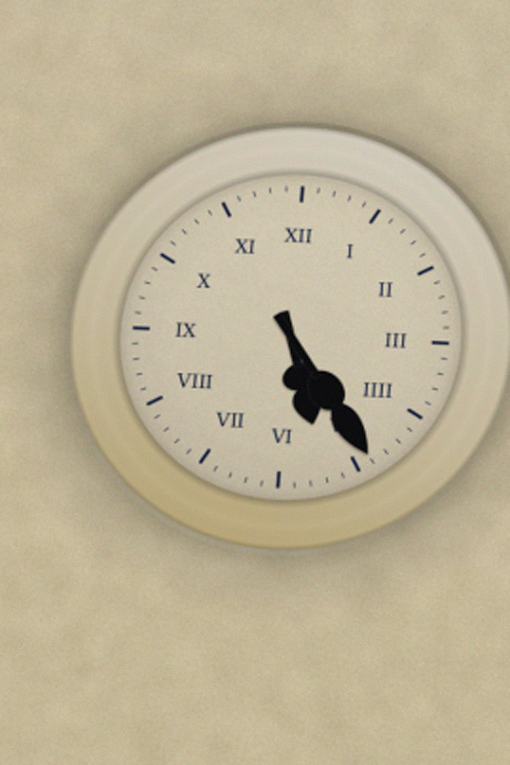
**5:24**
